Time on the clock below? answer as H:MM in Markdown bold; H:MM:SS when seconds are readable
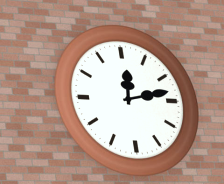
**12:13**
